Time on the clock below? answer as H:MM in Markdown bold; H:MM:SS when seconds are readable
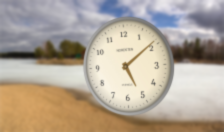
**5:09**
